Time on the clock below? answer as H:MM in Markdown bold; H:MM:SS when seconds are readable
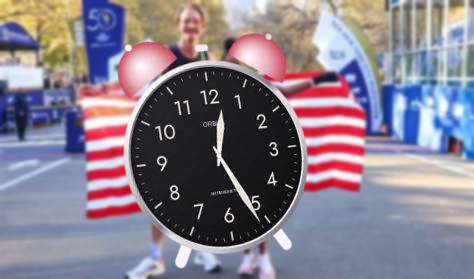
**12:26**
